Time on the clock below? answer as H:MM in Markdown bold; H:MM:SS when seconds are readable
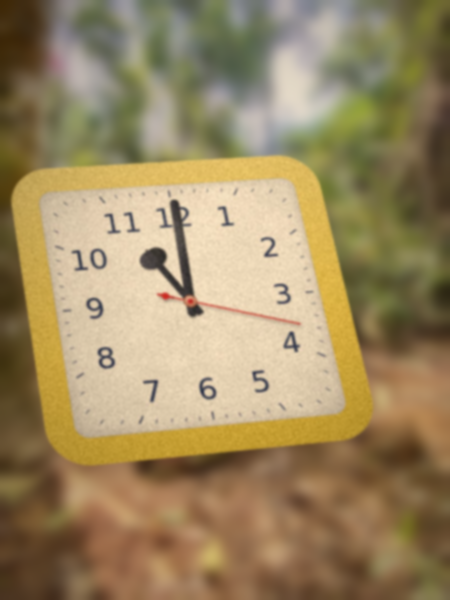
**11:00:18**
